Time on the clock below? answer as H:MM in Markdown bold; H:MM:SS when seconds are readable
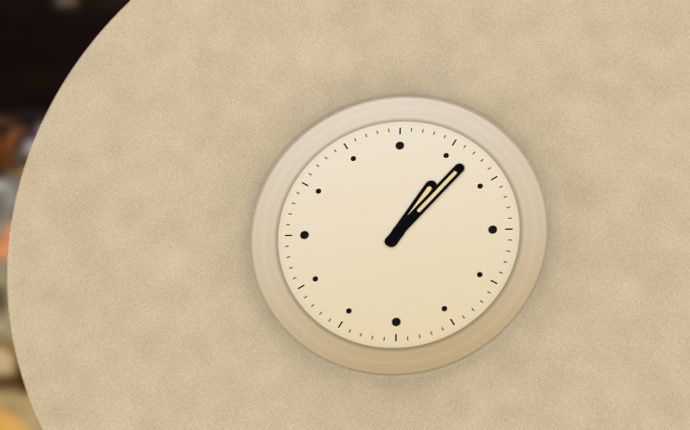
**1:07**
